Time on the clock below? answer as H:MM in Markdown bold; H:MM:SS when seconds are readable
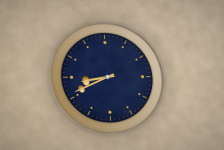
**8:41**
